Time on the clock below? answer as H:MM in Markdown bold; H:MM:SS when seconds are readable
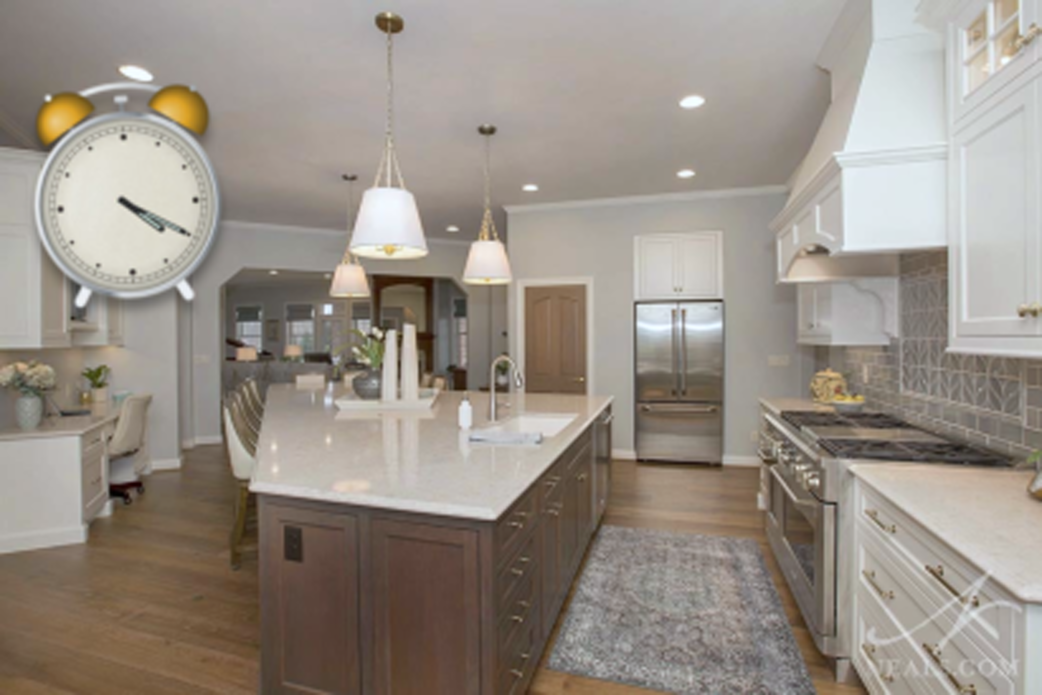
**4:20**
